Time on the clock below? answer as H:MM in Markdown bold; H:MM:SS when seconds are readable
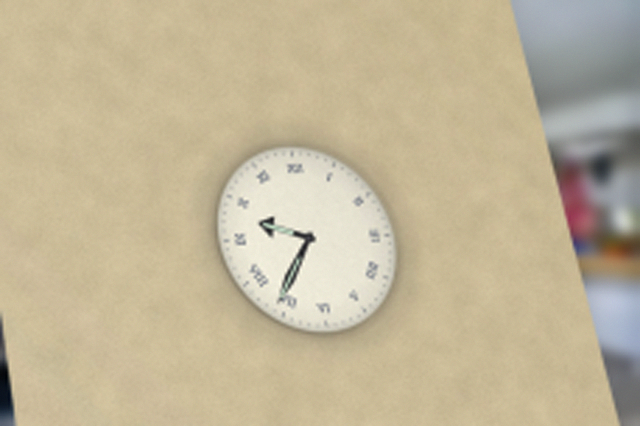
**9:36**
